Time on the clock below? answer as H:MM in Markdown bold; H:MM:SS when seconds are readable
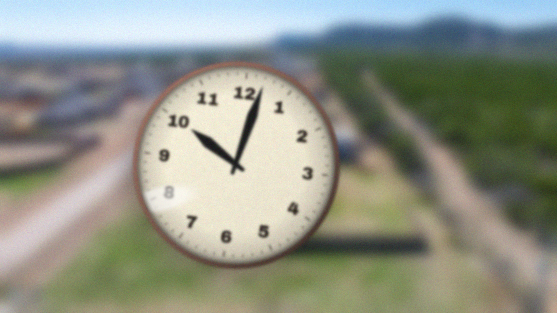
**10:02**
